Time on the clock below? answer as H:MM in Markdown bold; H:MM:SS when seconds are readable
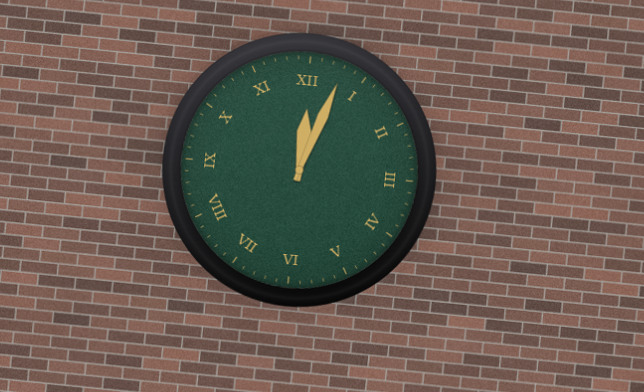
**12:03**
